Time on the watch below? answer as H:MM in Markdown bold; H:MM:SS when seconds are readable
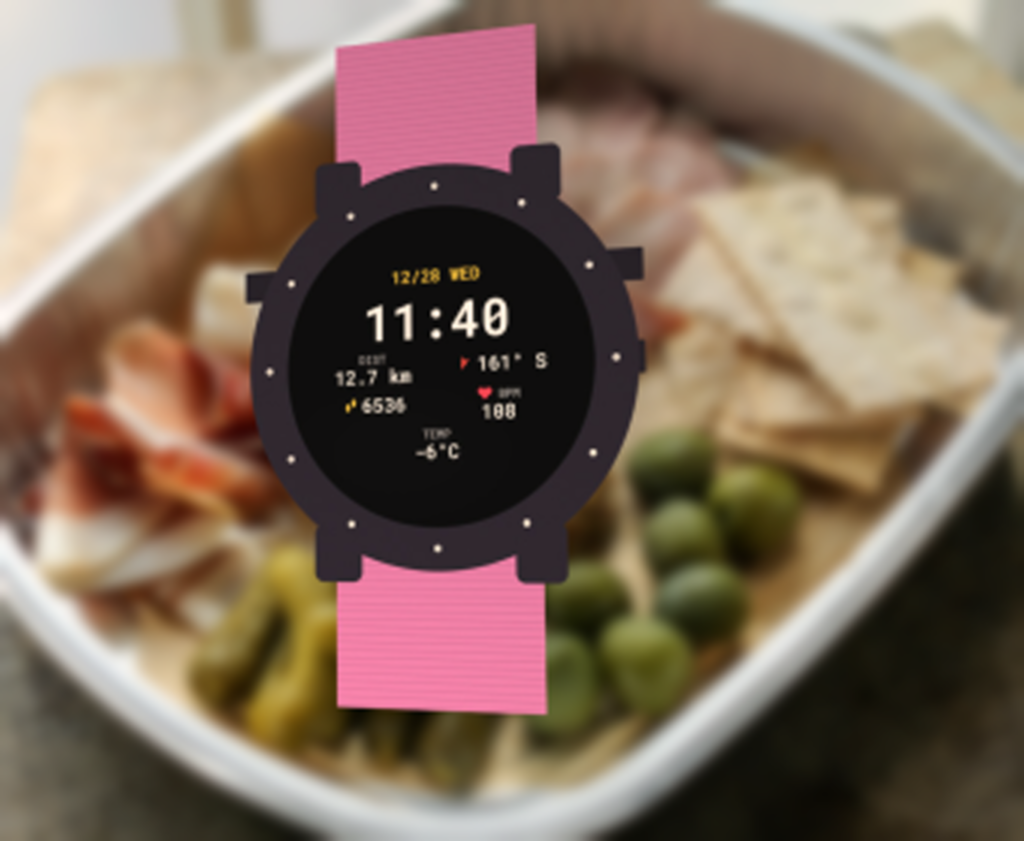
**11:40**
